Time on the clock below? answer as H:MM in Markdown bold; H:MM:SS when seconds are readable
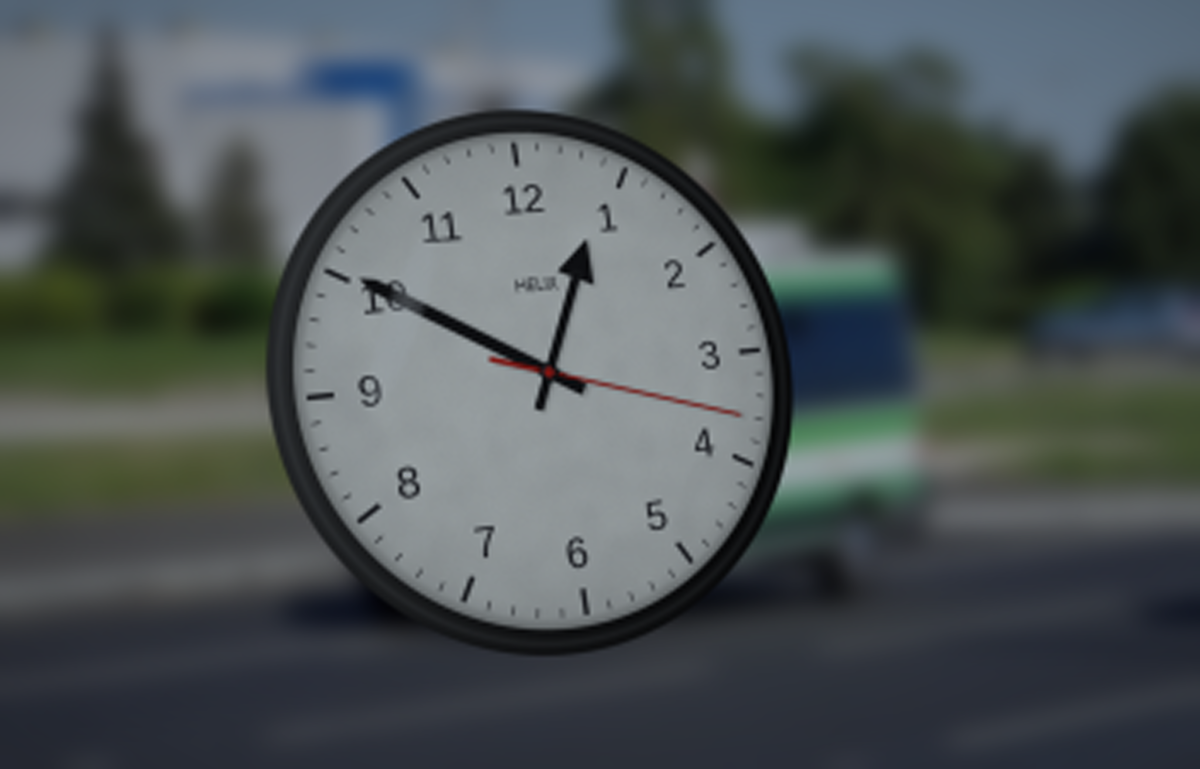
**12:50:18**
